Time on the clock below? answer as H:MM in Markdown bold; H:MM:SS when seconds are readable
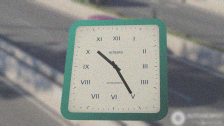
**10:25**
